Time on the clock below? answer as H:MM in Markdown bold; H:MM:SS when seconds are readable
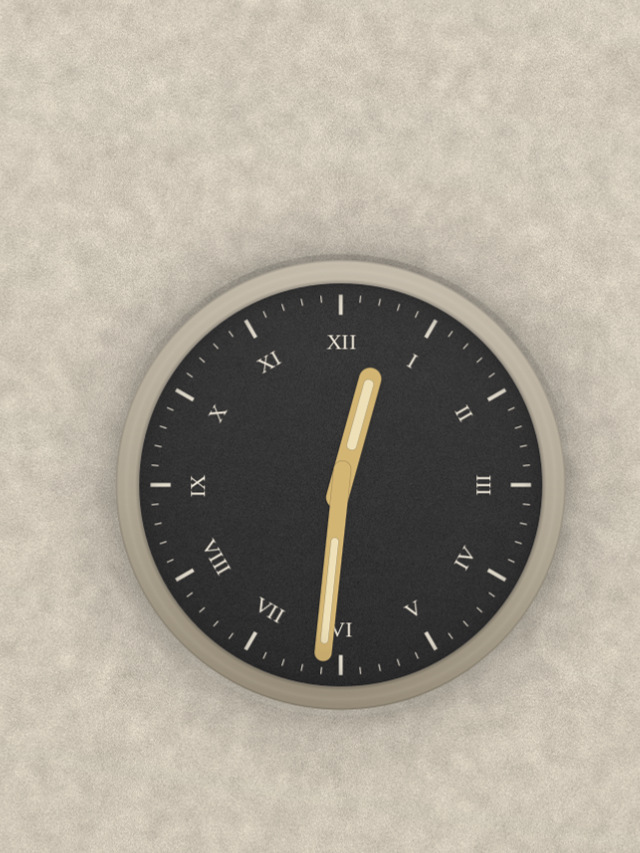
**12:31**
